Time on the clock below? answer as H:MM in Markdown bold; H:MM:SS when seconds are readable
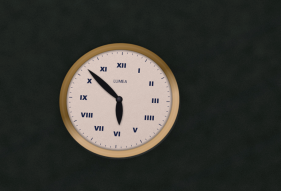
**5:52**
